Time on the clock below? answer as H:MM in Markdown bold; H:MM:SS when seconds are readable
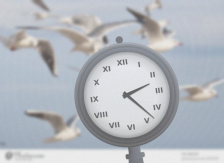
**2:23**
